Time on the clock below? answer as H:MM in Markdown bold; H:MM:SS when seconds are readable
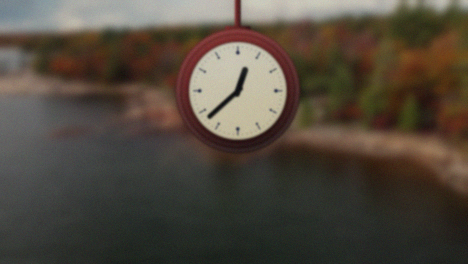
**12:38**
